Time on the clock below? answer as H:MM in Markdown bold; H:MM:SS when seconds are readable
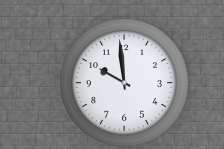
**9:59**
